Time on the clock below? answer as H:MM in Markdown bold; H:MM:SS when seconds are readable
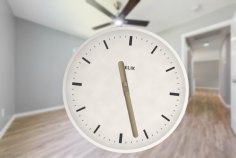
**11:27**
